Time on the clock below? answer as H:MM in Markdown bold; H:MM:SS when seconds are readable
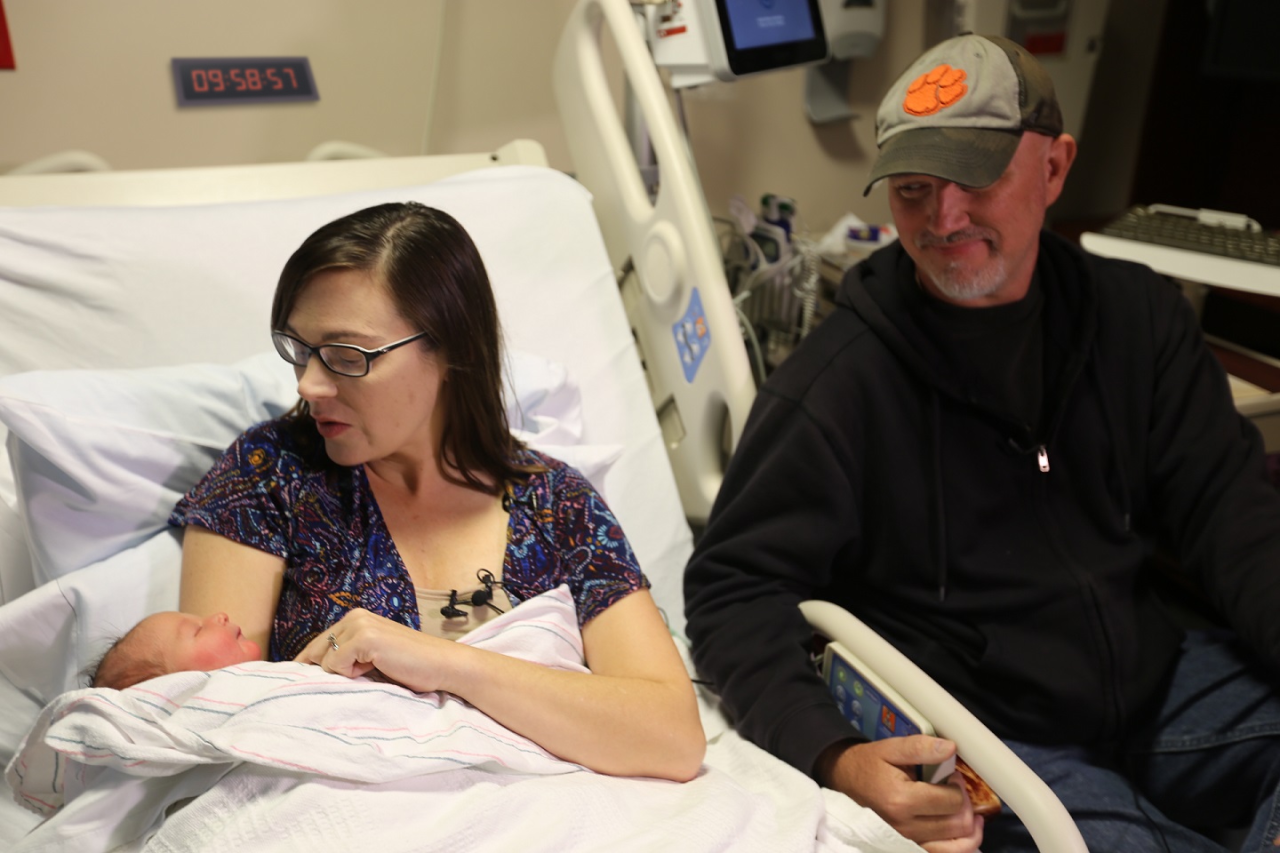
**9:58:57**
